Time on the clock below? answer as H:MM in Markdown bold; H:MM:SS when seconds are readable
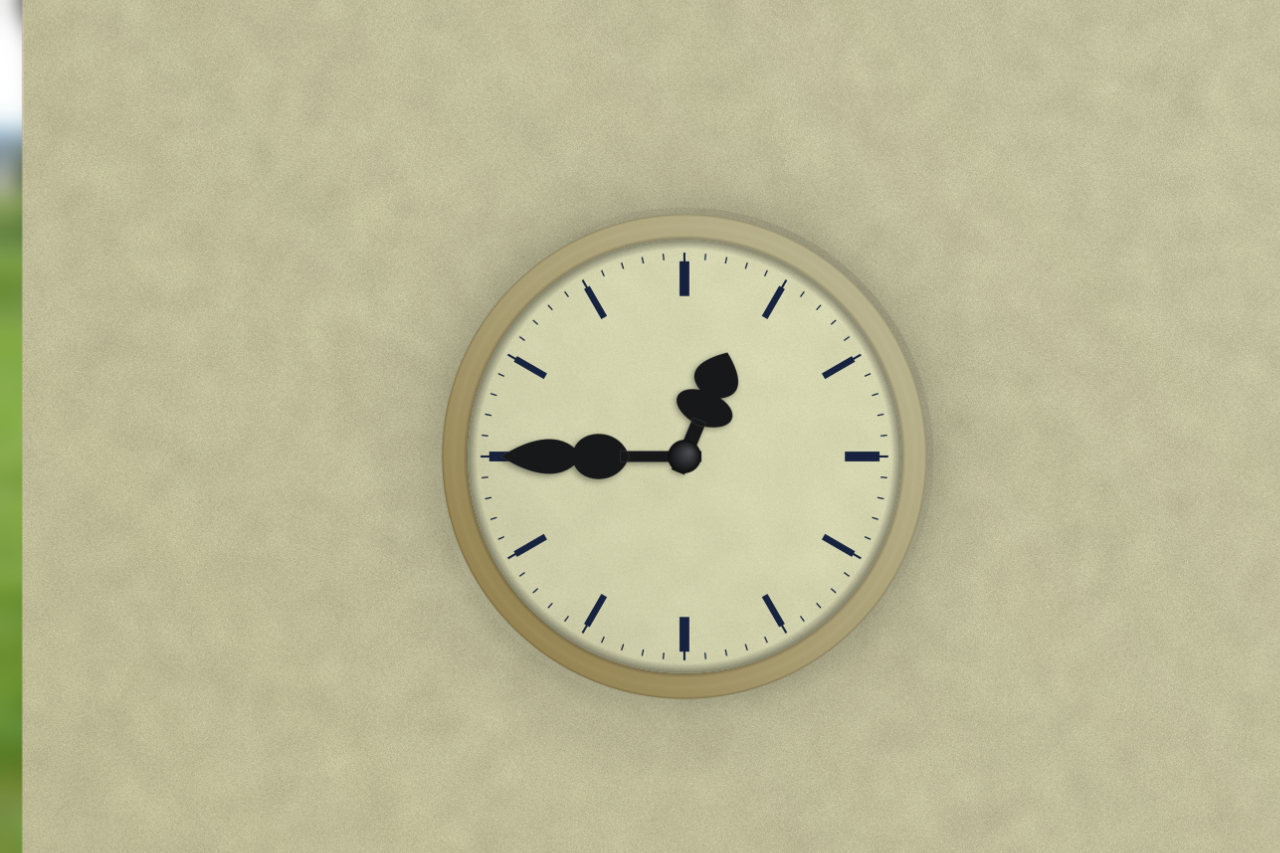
**12:45**
